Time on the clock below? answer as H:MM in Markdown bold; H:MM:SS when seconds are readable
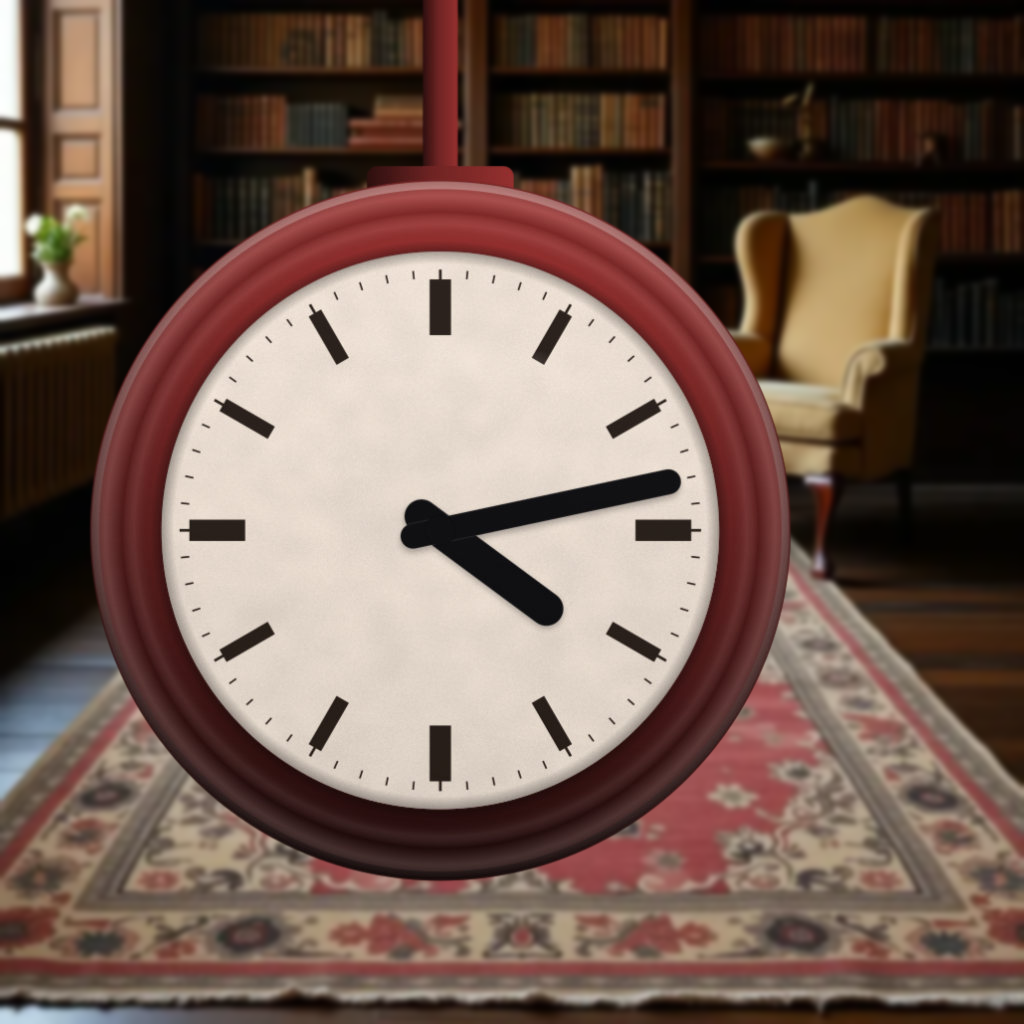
**4:13**
